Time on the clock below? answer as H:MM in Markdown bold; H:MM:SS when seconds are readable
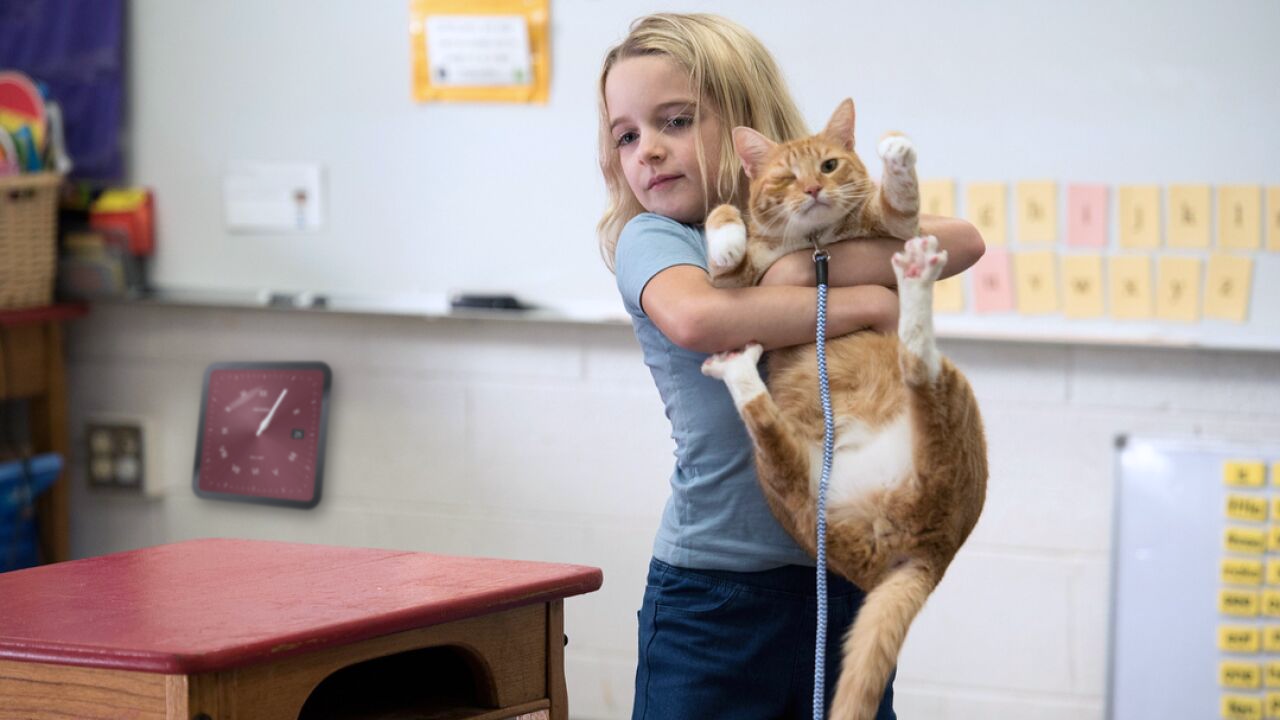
**1:05**
